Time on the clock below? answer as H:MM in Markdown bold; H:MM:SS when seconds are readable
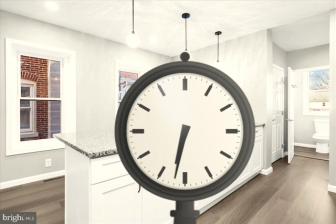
**6:32**
